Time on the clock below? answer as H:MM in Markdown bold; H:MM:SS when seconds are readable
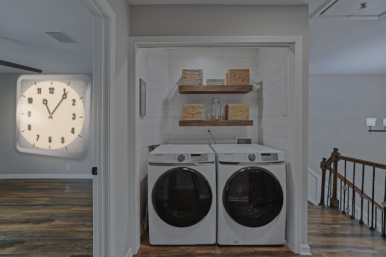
**11:06**
